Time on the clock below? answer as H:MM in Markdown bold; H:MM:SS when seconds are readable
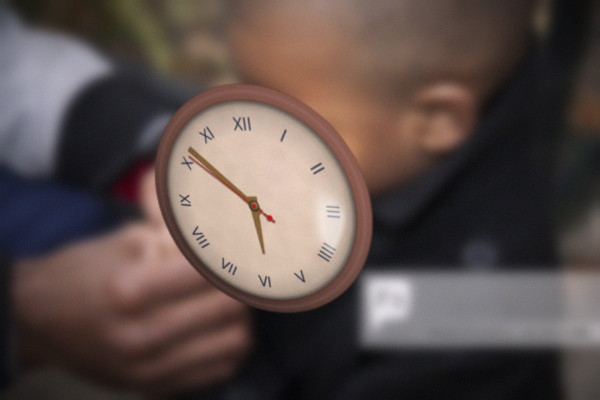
**5:51:51**
